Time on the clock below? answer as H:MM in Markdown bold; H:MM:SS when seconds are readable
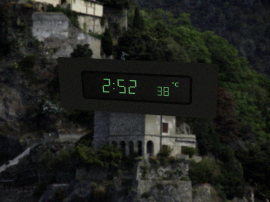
**2:52**
